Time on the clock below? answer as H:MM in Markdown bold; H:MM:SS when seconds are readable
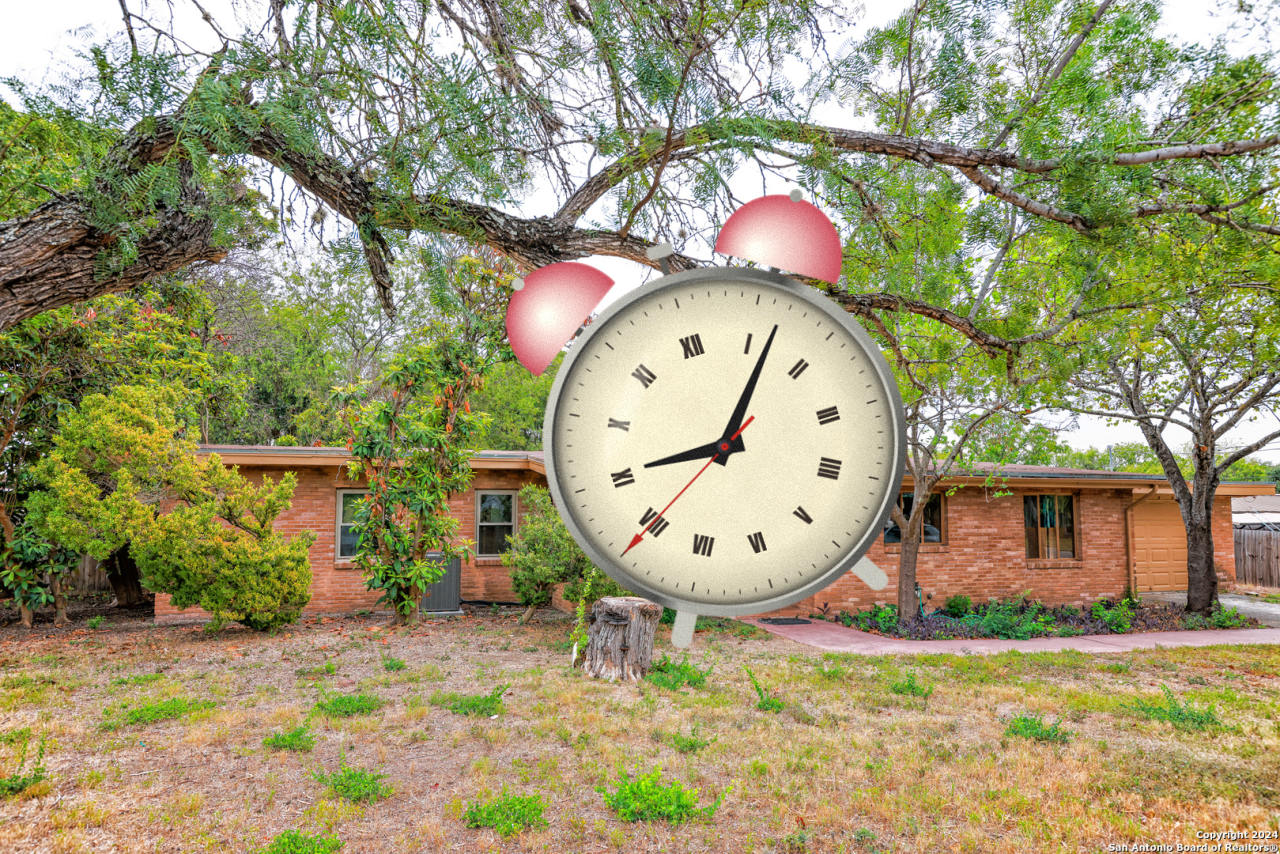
**9:06:40**
